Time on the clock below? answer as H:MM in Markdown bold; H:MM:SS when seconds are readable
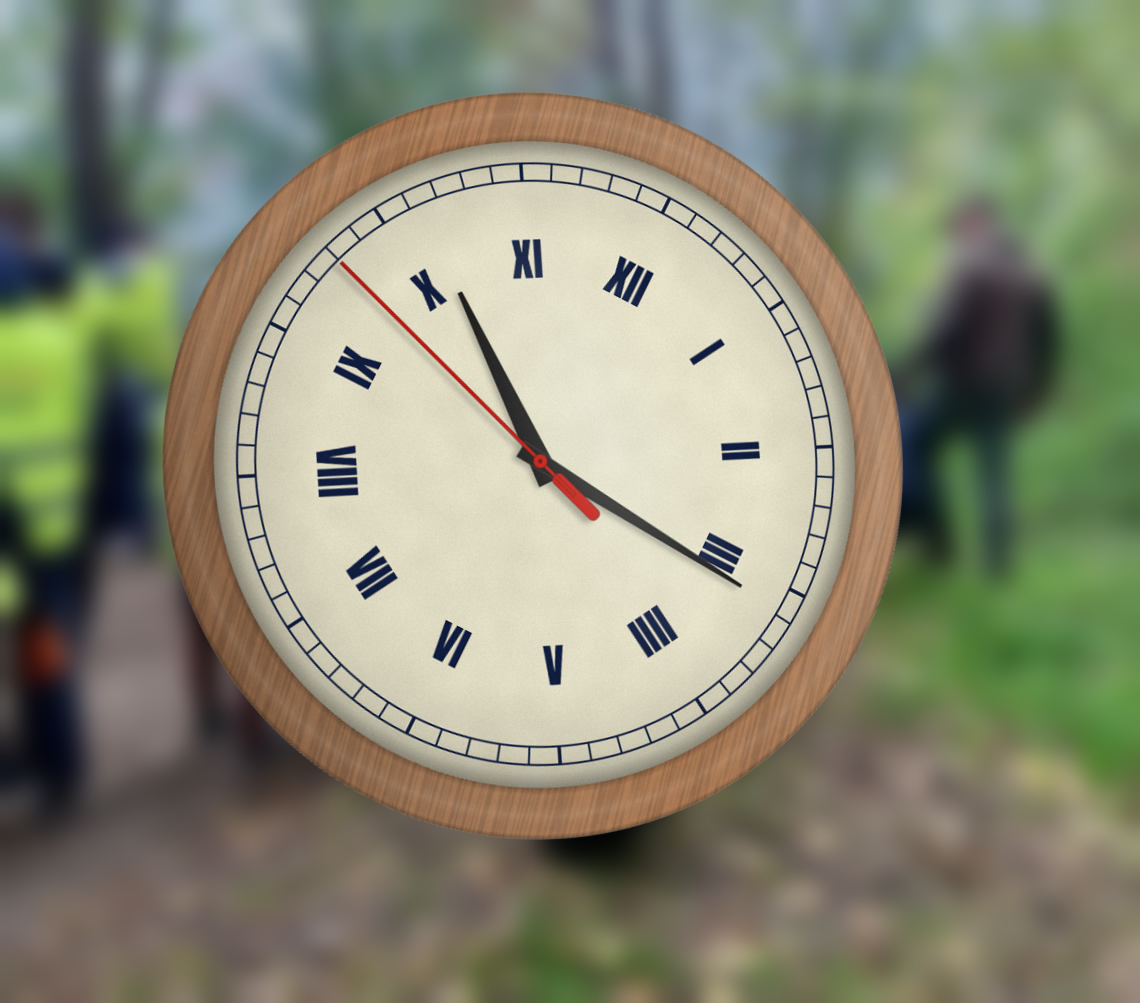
**10:15:48**
